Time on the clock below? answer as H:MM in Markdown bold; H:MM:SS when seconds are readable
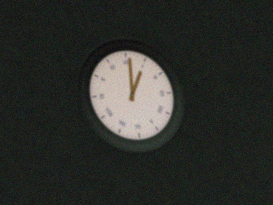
**1:01**
